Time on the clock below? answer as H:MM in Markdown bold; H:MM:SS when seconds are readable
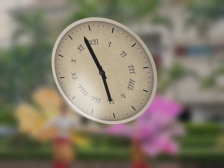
**5:58**
